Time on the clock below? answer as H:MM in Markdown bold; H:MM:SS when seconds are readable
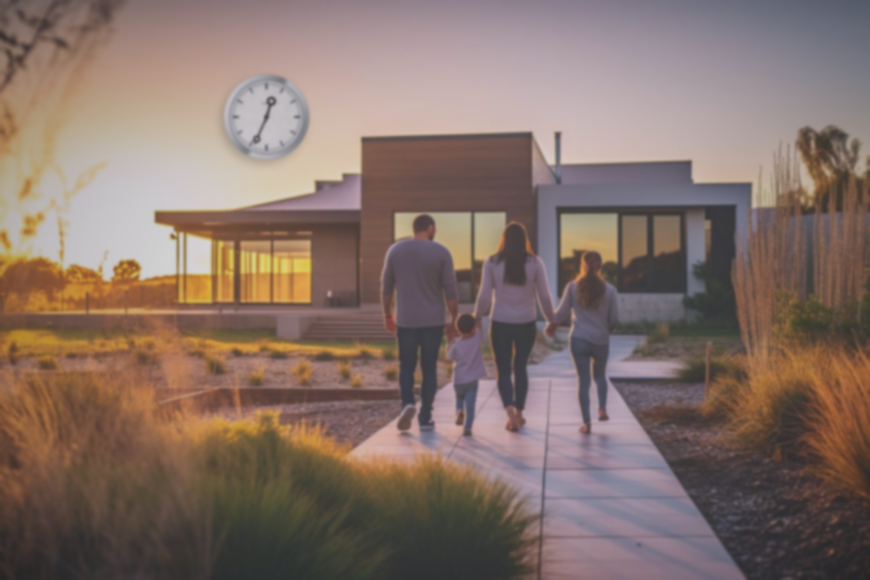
**12:34**
